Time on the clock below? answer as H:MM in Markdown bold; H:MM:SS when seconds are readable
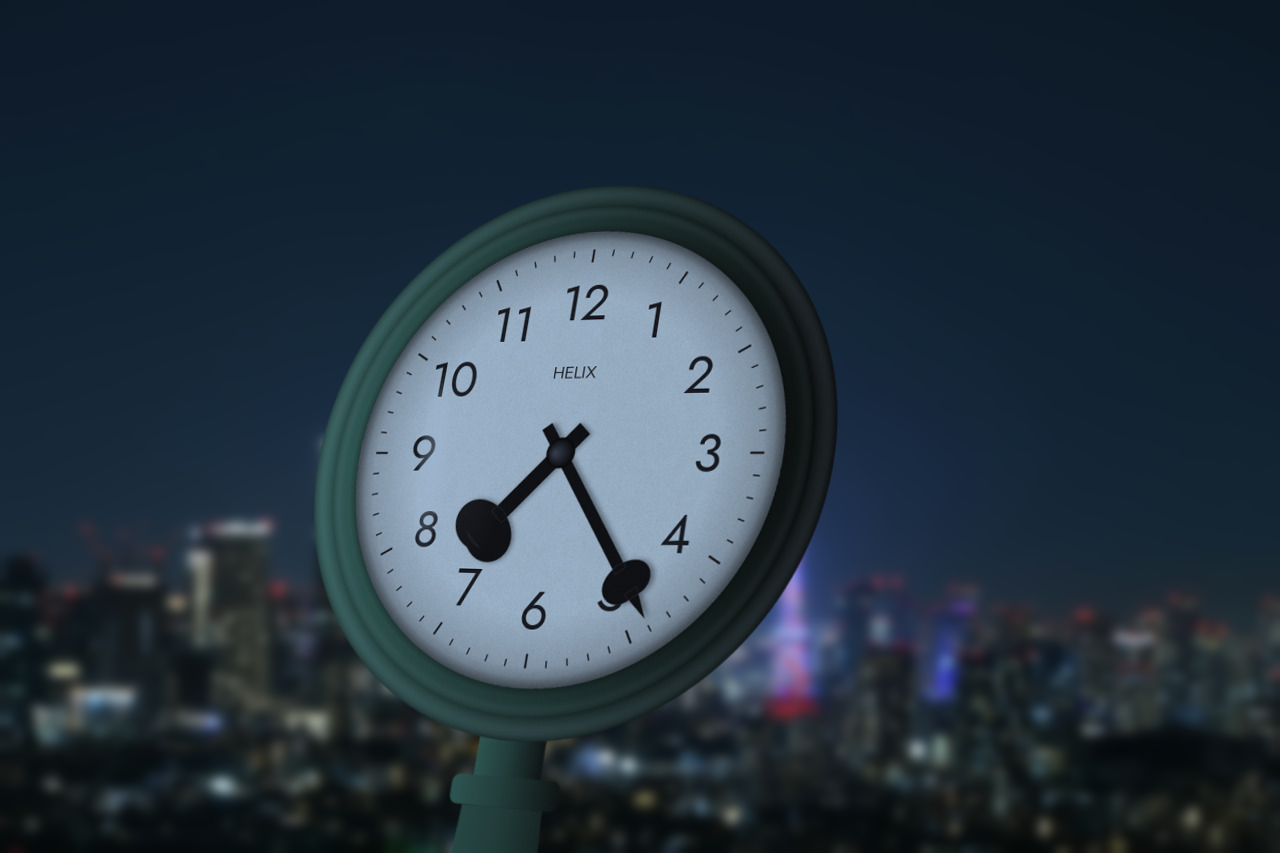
**7:24**
